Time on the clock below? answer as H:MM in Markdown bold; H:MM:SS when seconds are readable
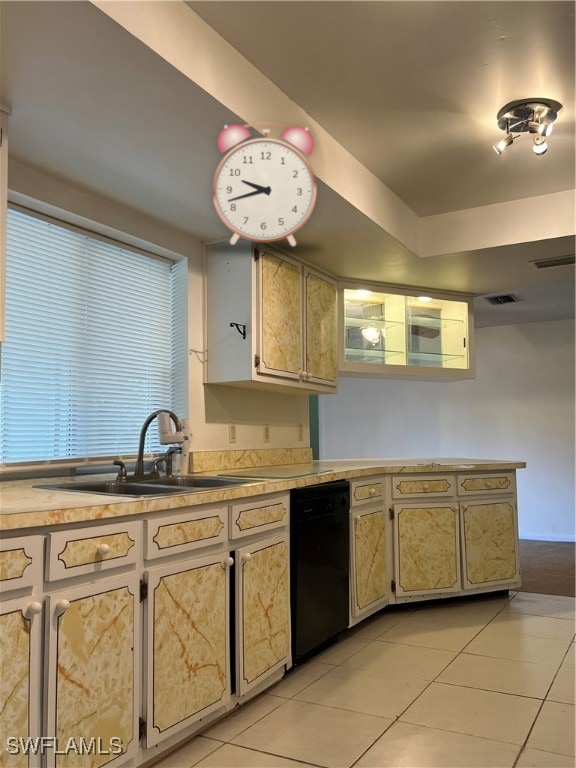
**9:42**
